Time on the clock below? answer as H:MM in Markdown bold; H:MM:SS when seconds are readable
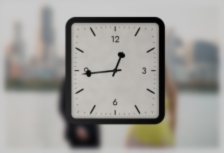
**12:44**
